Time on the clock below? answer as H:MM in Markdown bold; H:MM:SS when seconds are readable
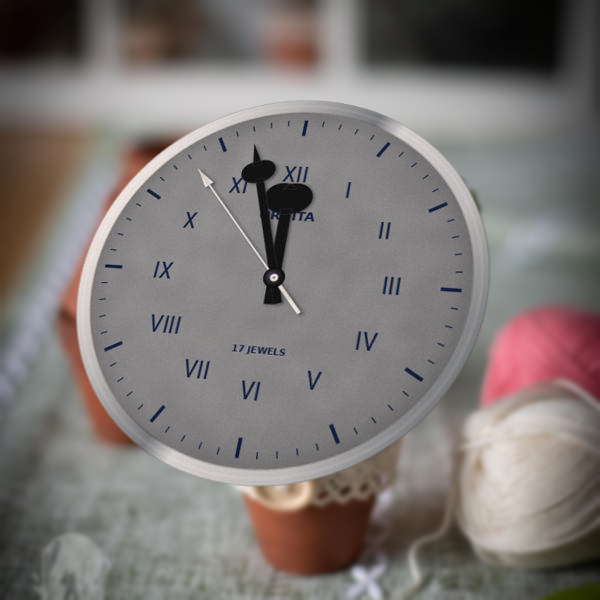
**11:56:53**
